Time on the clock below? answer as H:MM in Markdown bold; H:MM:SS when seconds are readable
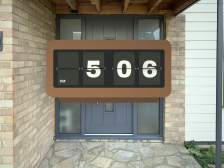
**5:06**
